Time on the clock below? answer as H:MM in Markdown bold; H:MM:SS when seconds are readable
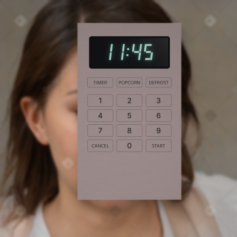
**11:45**
